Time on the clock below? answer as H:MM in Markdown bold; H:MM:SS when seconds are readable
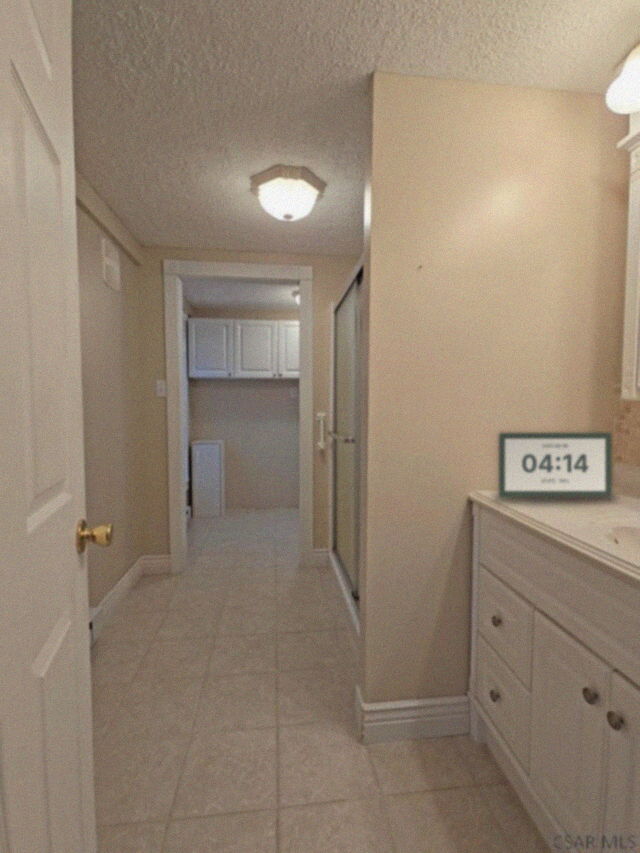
**4:14**
